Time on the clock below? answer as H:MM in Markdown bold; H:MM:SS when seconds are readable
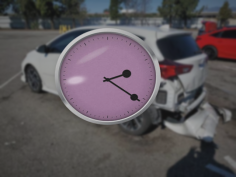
**2:21**
